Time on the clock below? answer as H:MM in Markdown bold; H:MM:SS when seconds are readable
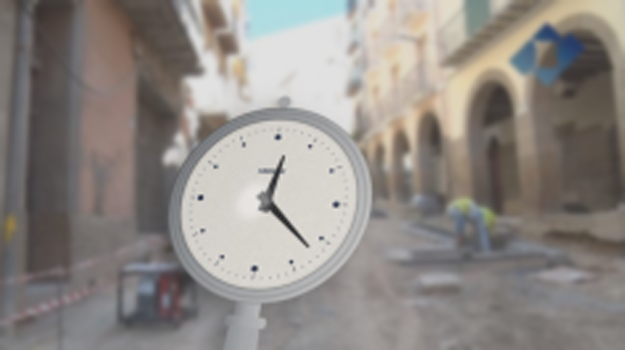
**12:22**
